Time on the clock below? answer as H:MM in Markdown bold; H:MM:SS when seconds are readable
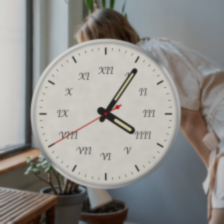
**4:05:40**
